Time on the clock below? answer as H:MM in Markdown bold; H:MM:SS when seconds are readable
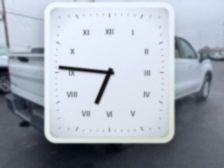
**6:46**
